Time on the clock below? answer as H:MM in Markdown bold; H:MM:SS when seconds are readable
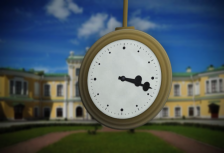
**3:18**
